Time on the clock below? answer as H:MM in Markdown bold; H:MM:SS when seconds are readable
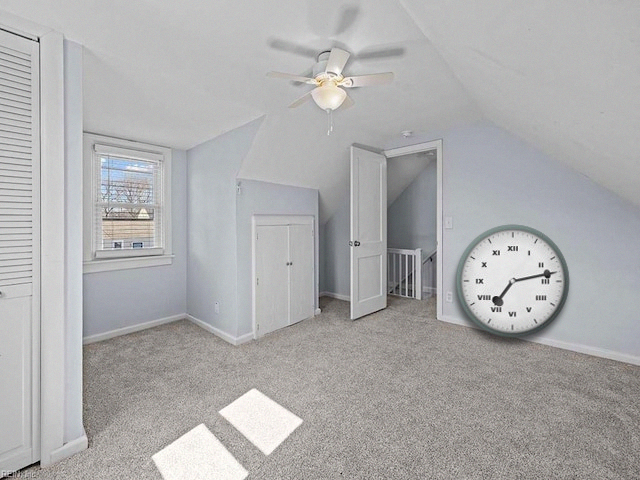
**7:13**
